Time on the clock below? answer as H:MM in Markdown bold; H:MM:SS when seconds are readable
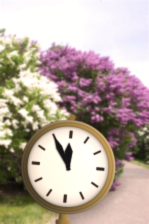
**11:55**
